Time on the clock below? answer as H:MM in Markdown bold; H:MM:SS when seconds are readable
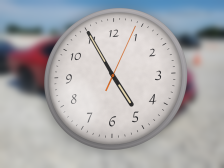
**4:55:04**
